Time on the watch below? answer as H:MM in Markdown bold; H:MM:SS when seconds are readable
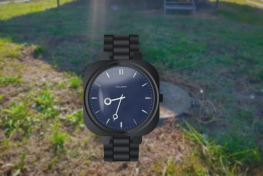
**8:33**
